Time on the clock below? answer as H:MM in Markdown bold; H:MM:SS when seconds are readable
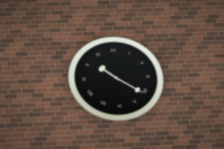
**10:21**
